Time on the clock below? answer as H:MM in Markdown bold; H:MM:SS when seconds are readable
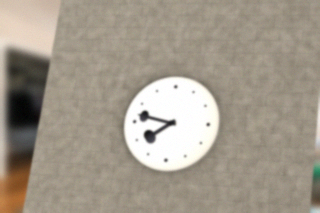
**7:47**
